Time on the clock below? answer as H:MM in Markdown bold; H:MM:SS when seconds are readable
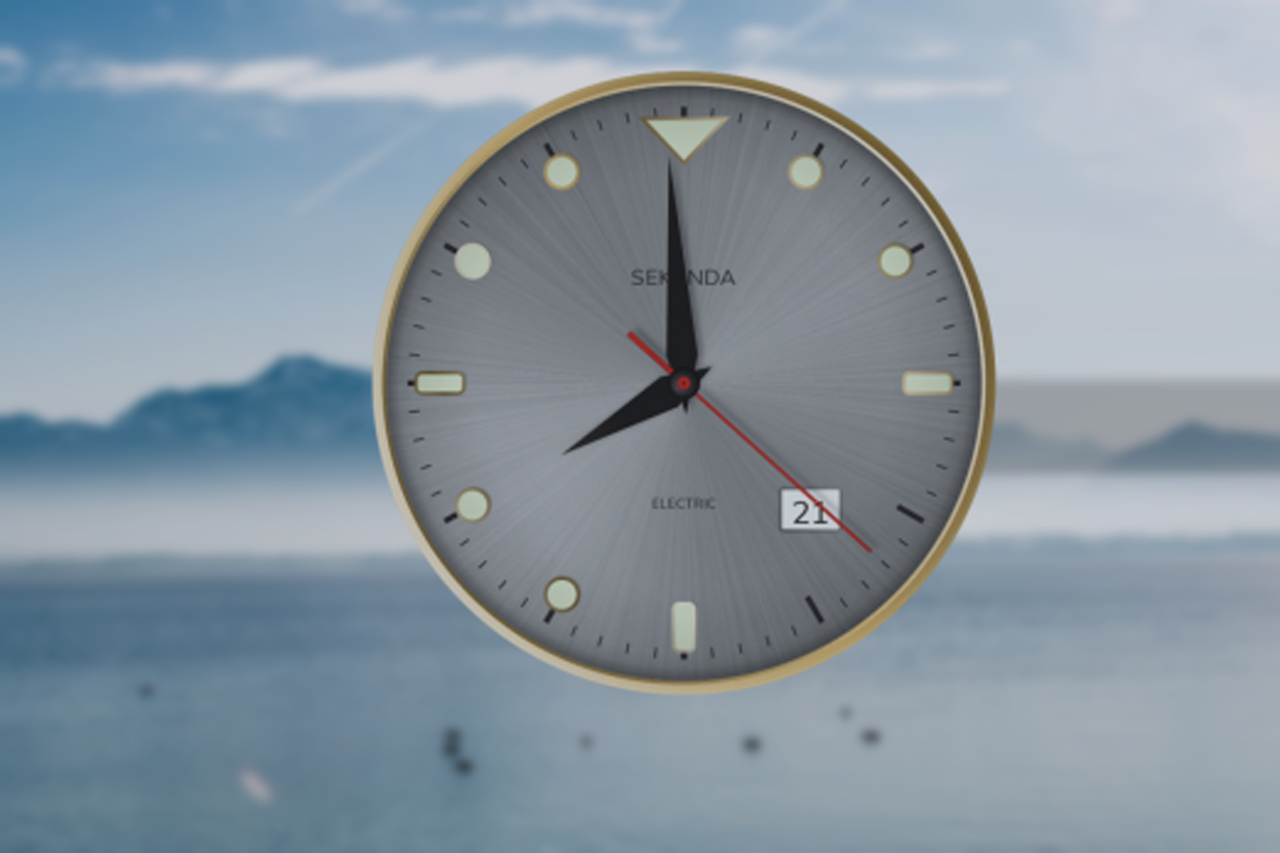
**7:59:22**
